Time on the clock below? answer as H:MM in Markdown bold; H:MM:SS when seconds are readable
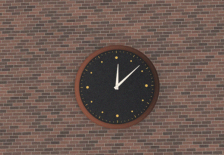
**12:08**
